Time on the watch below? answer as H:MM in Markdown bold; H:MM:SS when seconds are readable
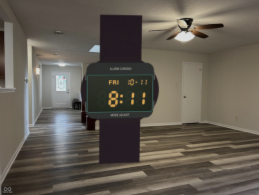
**8:11**
